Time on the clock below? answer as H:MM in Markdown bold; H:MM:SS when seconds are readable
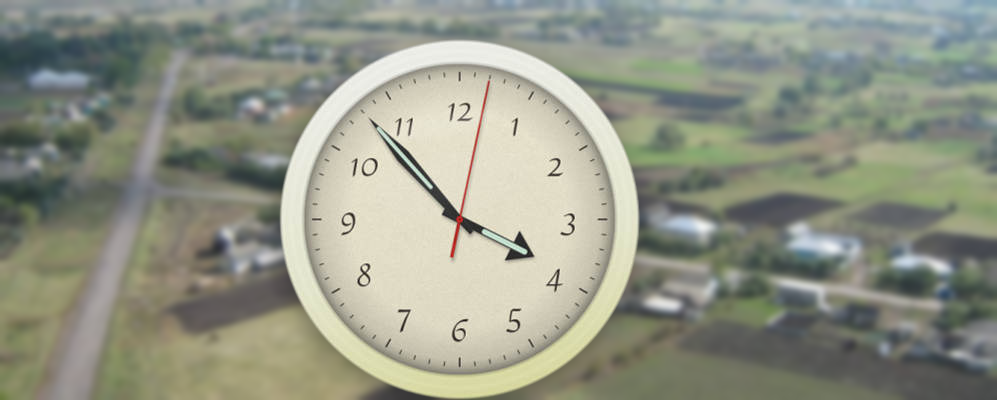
**3:53:02**
